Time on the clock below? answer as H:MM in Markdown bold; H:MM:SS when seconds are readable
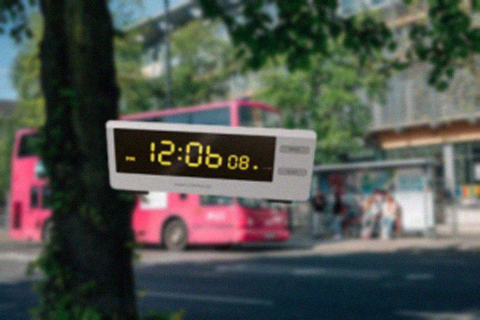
**12:06:08**
